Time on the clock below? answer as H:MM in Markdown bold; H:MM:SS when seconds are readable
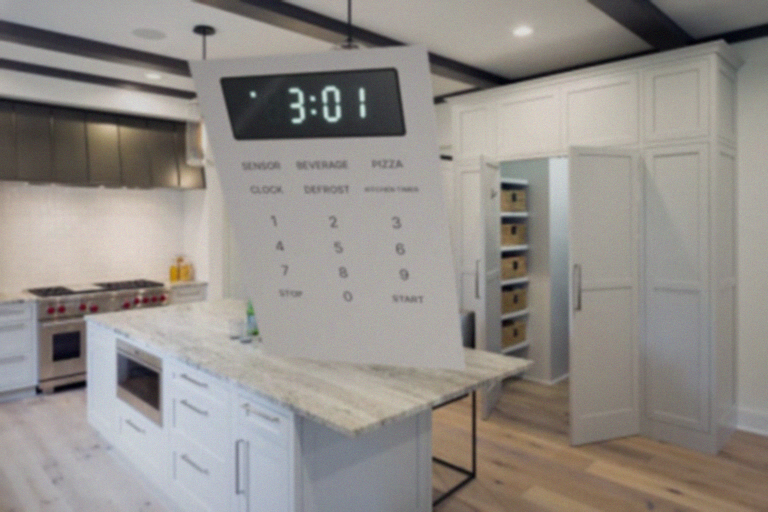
**3:01**
